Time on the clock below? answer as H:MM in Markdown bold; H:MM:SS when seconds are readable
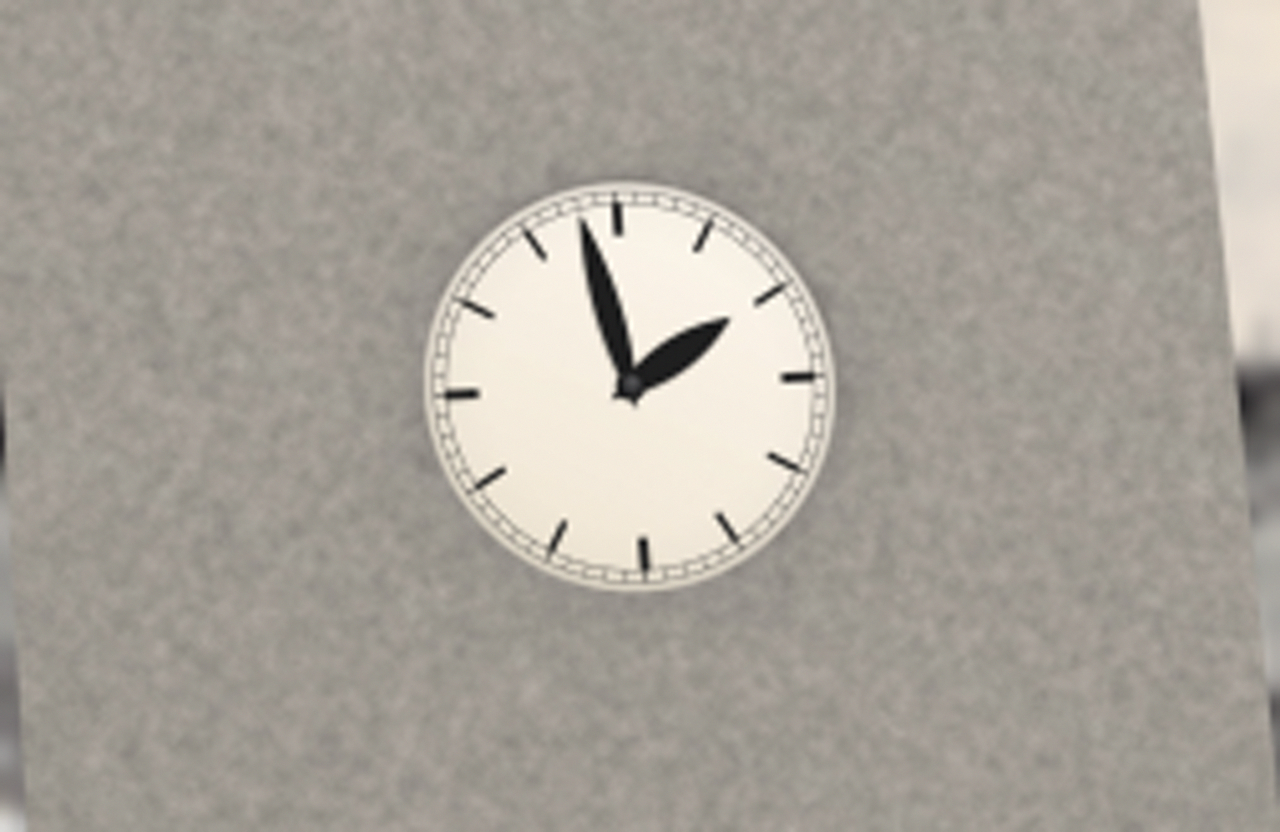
**1:58**
